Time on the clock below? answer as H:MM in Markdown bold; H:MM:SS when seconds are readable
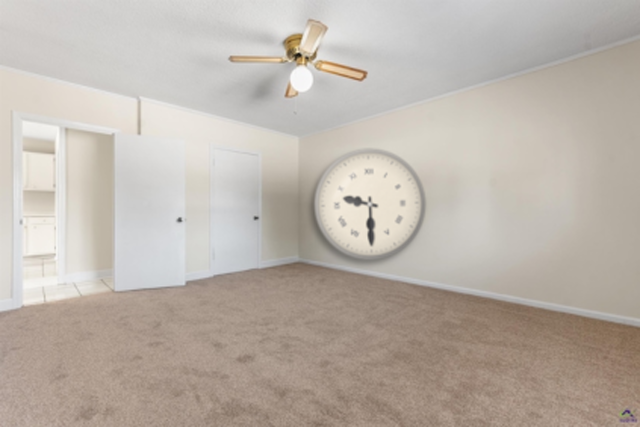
**9:30**
